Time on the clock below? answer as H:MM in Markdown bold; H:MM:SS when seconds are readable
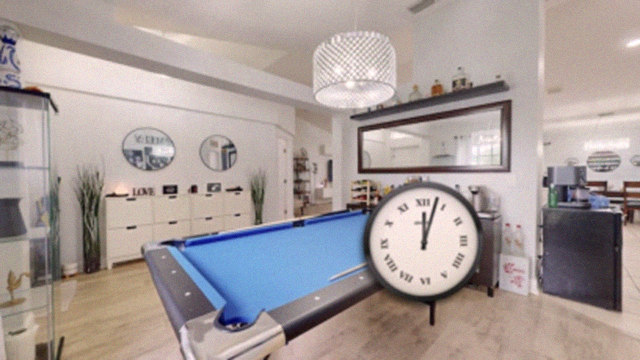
**12:03**
